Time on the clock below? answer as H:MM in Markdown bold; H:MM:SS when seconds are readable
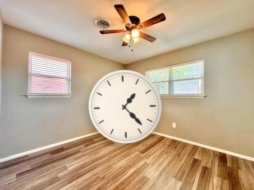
**1:23**
